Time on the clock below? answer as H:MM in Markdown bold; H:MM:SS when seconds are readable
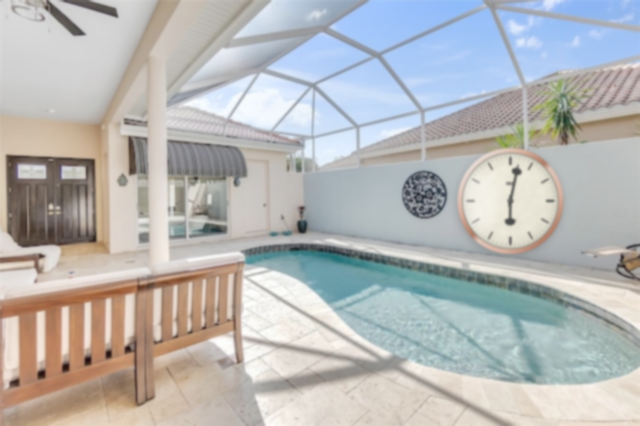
**6:02**
